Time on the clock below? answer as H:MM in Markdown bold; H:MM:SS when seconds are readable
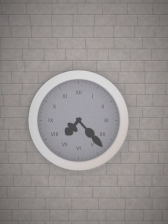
**7:23**
